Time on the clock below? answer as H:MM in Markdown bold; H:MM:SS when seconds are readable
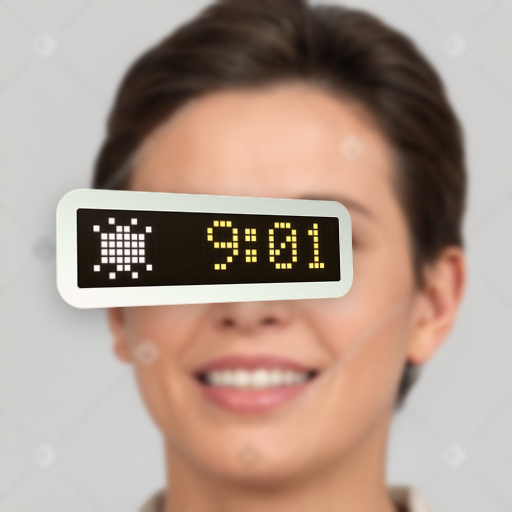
**9:01**
